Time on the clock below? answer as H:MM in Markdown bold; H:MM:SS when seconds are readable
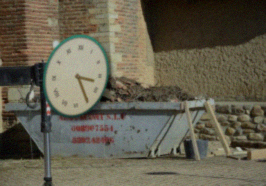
**3:25**
